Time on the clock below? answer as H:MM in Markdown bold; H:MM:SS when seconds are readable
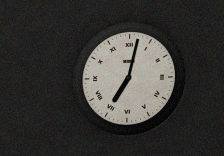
**7:02**
